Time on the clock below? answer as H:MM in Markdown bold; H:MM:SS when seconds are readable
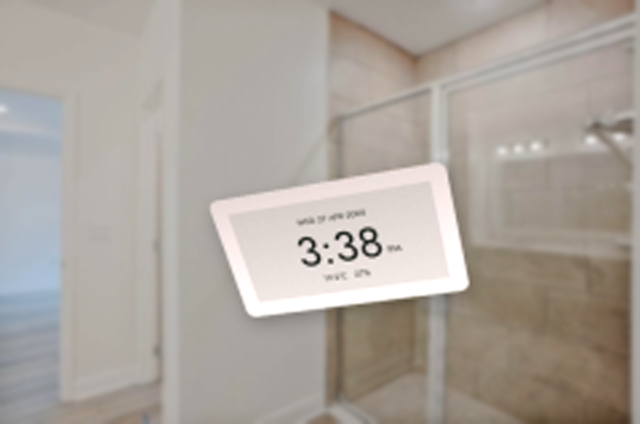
**3:38**
